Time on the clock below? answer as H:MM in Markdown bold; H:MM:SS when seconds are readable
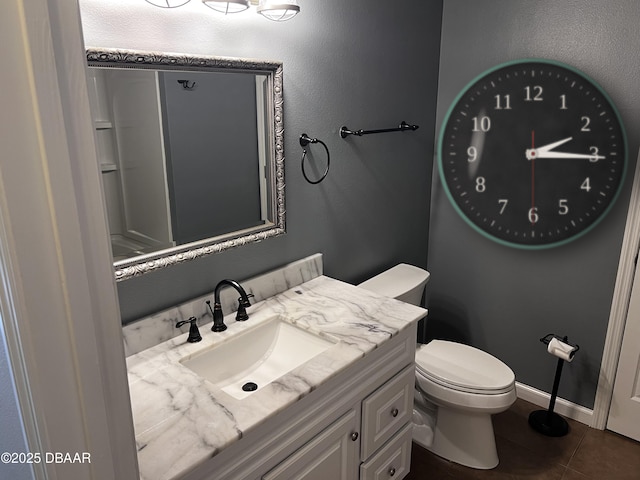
**2:15:30**
